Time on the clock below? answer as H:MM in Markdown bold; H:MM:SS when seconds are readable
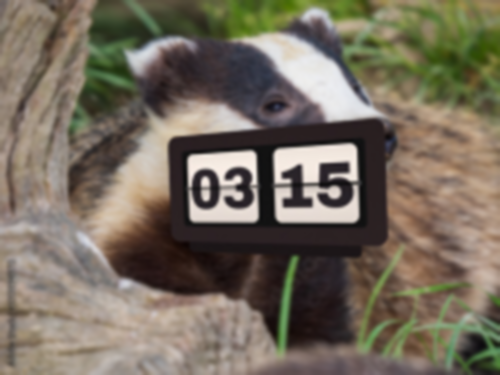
**3:15**
